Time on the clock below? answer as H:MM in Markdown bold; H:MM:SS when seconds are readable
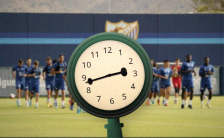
**2:43**
